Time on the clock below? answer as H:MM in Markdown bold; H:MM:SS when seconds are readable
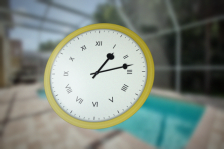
**1:13**
